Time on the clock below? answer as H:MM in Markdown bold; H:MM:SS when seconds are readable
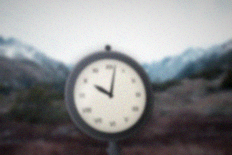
**10:02**
